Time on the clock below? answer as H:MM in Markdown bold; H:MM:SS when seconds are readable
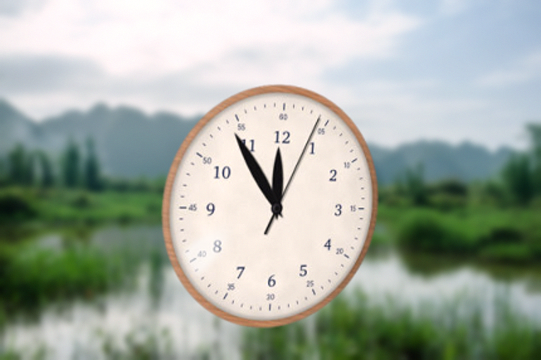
**11:54:04**
